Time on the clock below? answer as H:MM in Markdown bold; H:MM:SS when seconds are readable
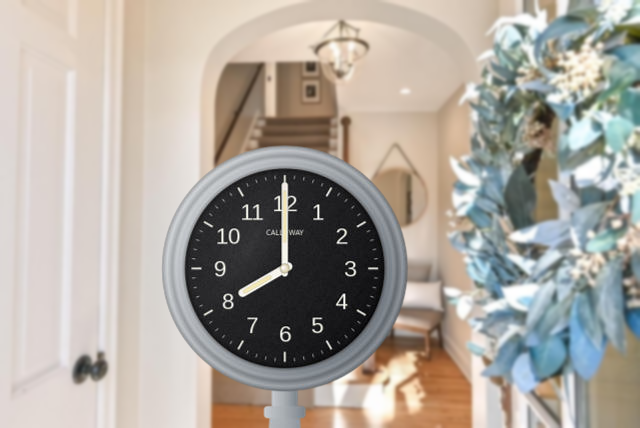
**8:00**
